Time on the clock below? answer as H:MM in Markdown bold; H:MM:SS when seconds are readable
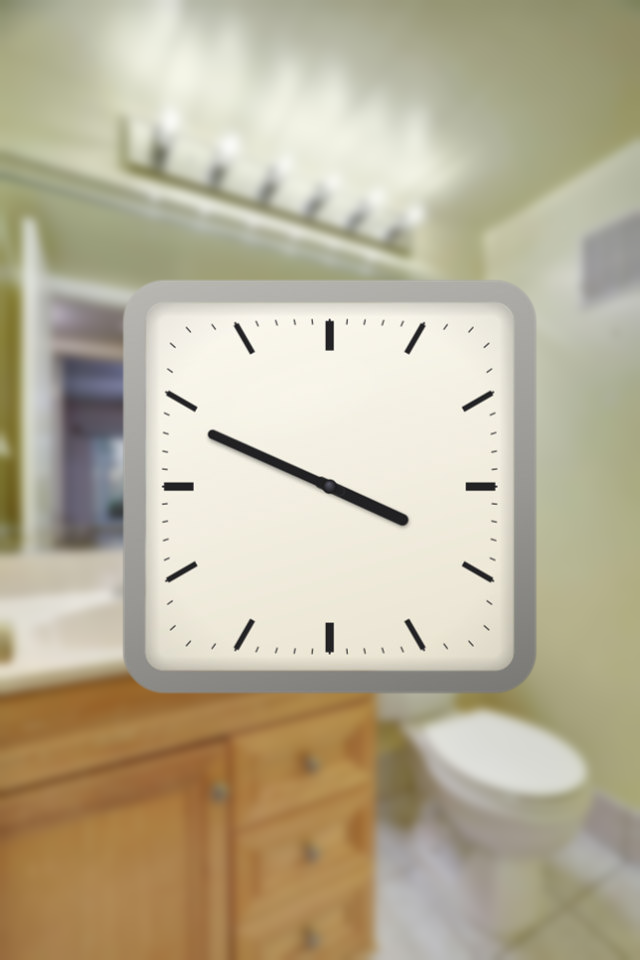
**3:49**
